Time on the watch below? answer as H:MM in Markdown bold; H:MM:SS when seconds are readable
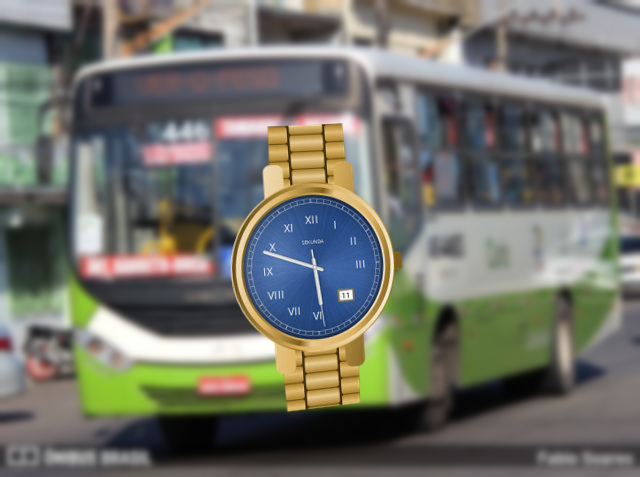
**5:48:29**
